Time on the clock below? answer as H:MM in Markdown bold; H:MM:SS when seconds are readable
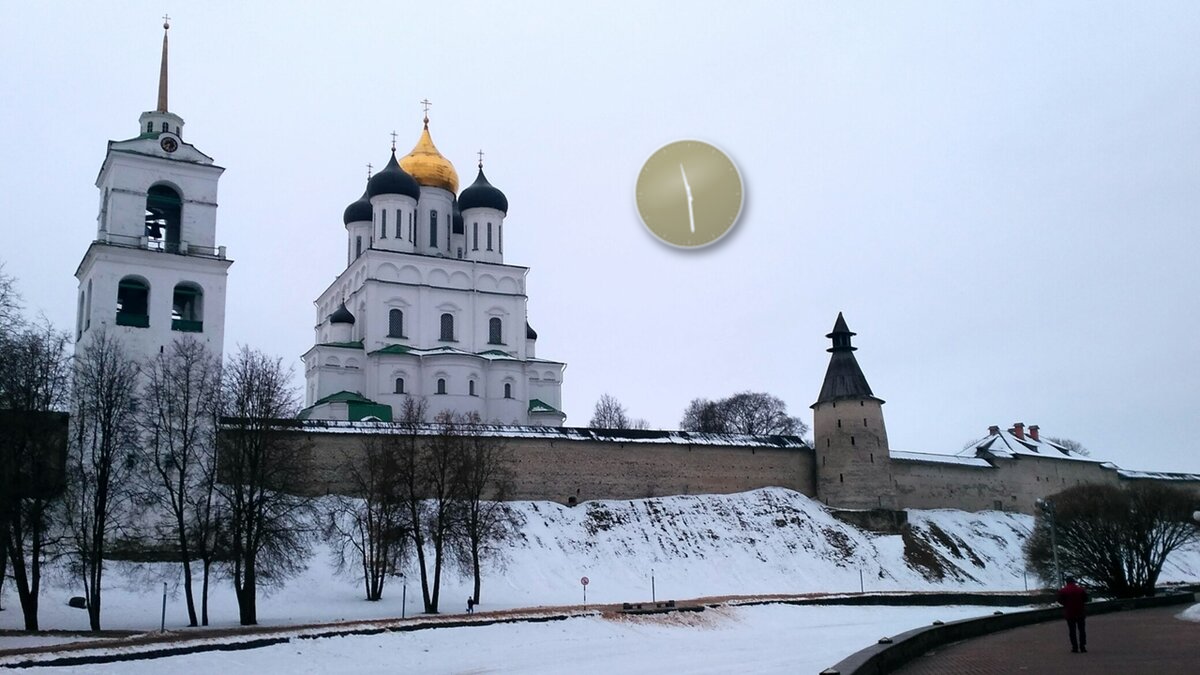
**11:29**
